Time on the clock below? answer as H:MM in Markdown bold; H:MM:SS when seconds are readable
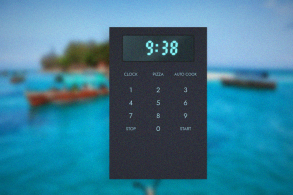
**9:38**
